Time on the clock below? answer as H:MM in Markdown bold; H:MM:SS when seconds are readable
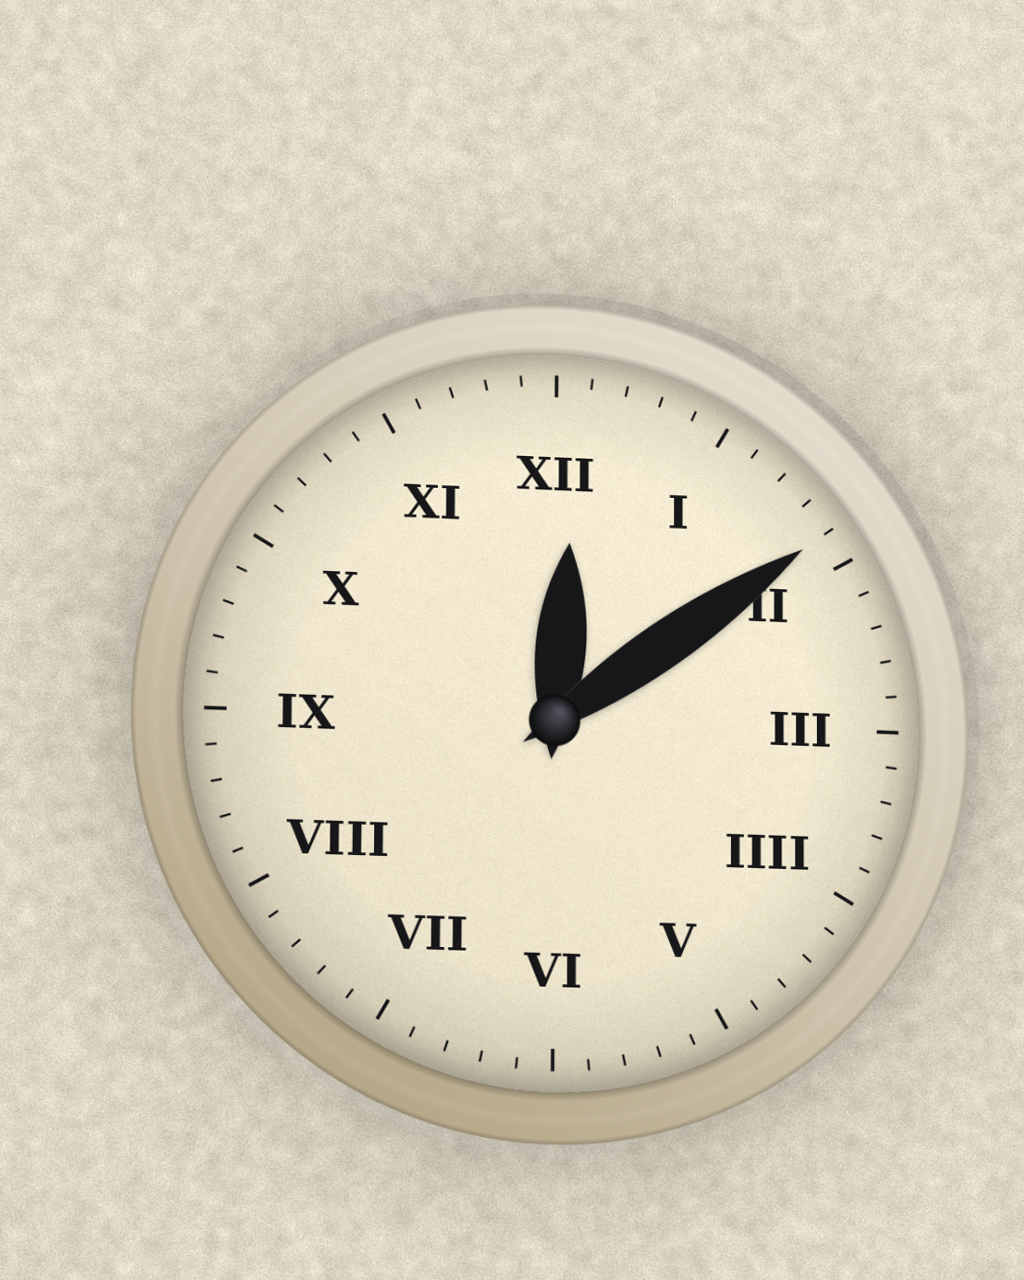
**12:09**
